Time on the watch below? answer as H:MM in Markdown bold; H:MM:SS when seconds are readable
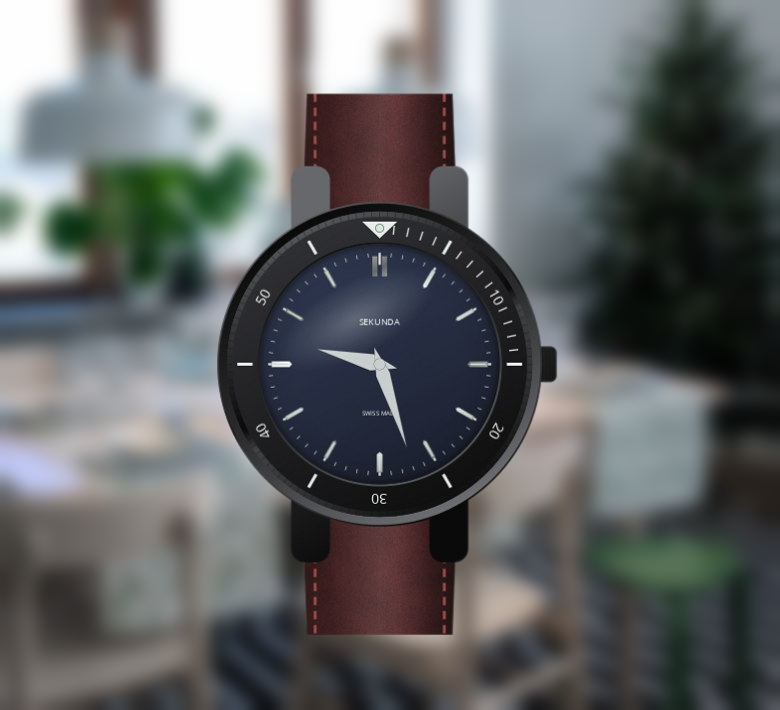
**9:27**
